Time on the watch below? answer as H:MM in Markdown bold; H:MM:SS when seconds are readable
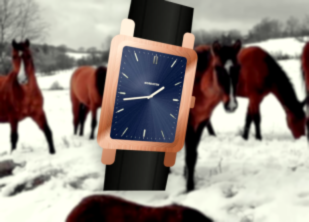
**1:43**
